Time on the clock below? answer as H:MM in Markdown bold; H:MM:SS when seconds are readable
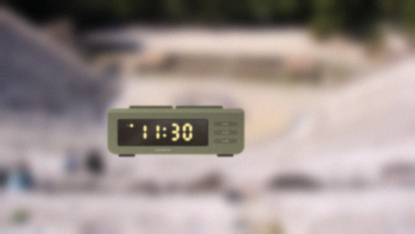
**11:30**
